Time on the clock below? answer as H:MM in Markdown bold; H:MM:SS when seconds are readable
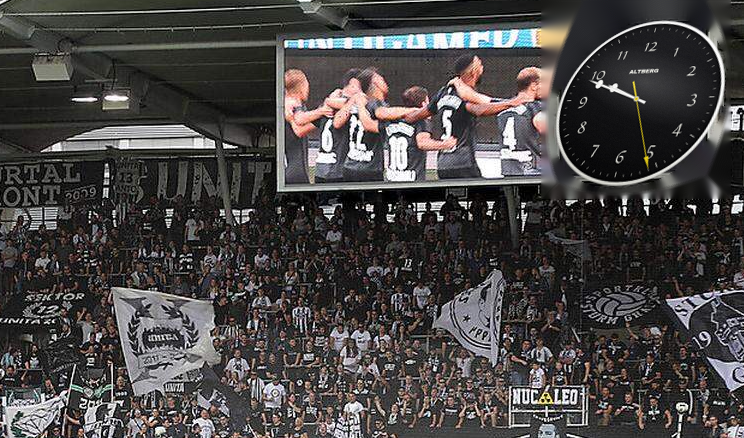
**9:48:26**
